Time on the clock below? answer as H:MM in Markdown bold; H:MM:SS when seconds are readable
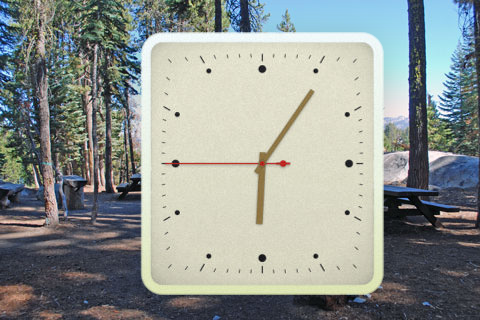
**6:05:45**
